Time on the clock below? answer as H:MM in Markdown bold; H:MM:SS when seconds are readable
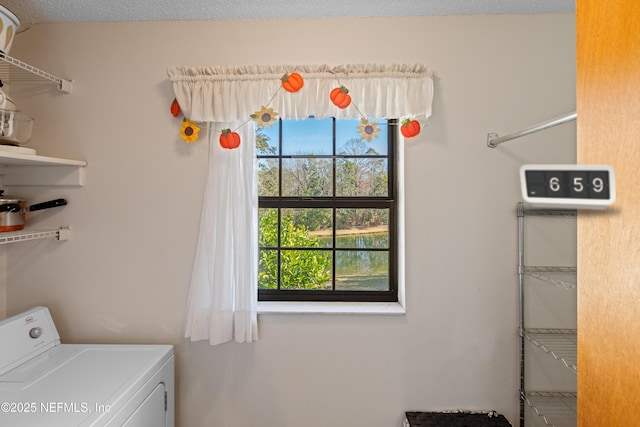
**6:59**
